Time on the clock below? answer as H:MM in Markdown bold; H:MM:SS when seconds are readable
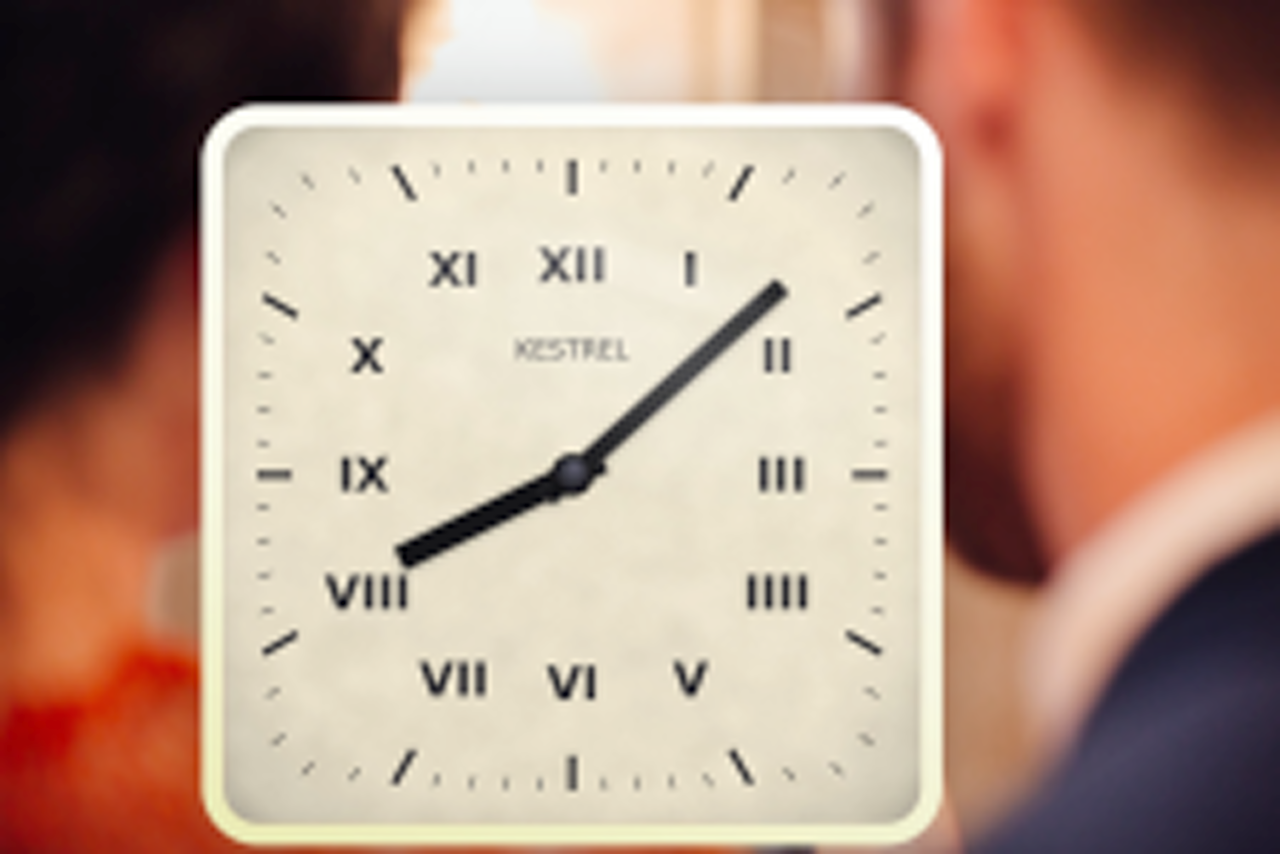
**8:08**
